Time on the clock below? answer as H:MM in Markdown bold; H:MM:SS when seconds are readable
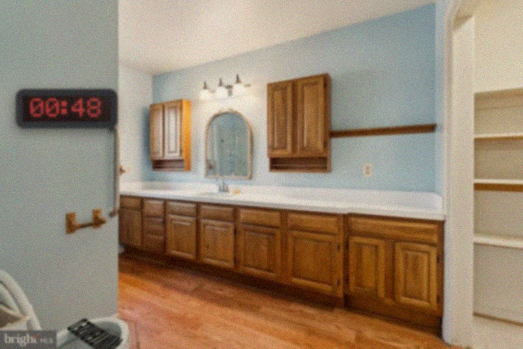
**0:48**
